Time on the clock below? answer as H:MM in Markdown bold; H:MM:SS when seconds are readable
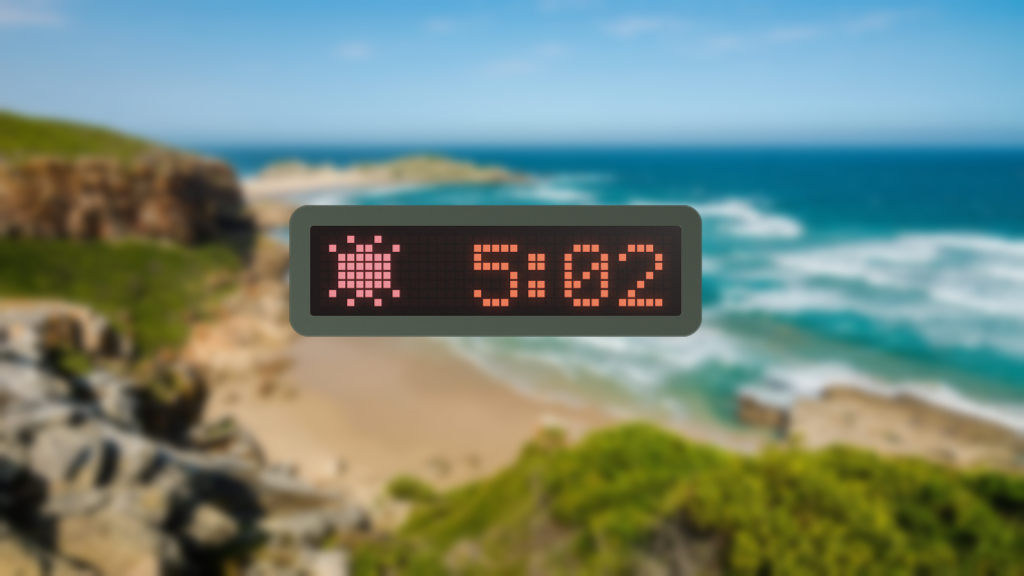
**5:02**
